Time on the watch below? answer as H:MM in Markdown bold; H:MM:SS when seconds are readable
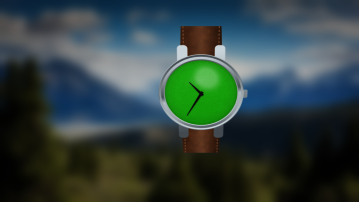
**10:35**
